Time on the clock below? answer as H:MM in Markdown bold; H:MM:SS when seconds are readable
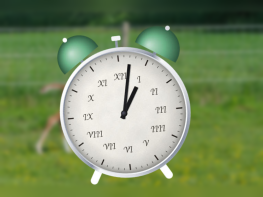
**1:02**
